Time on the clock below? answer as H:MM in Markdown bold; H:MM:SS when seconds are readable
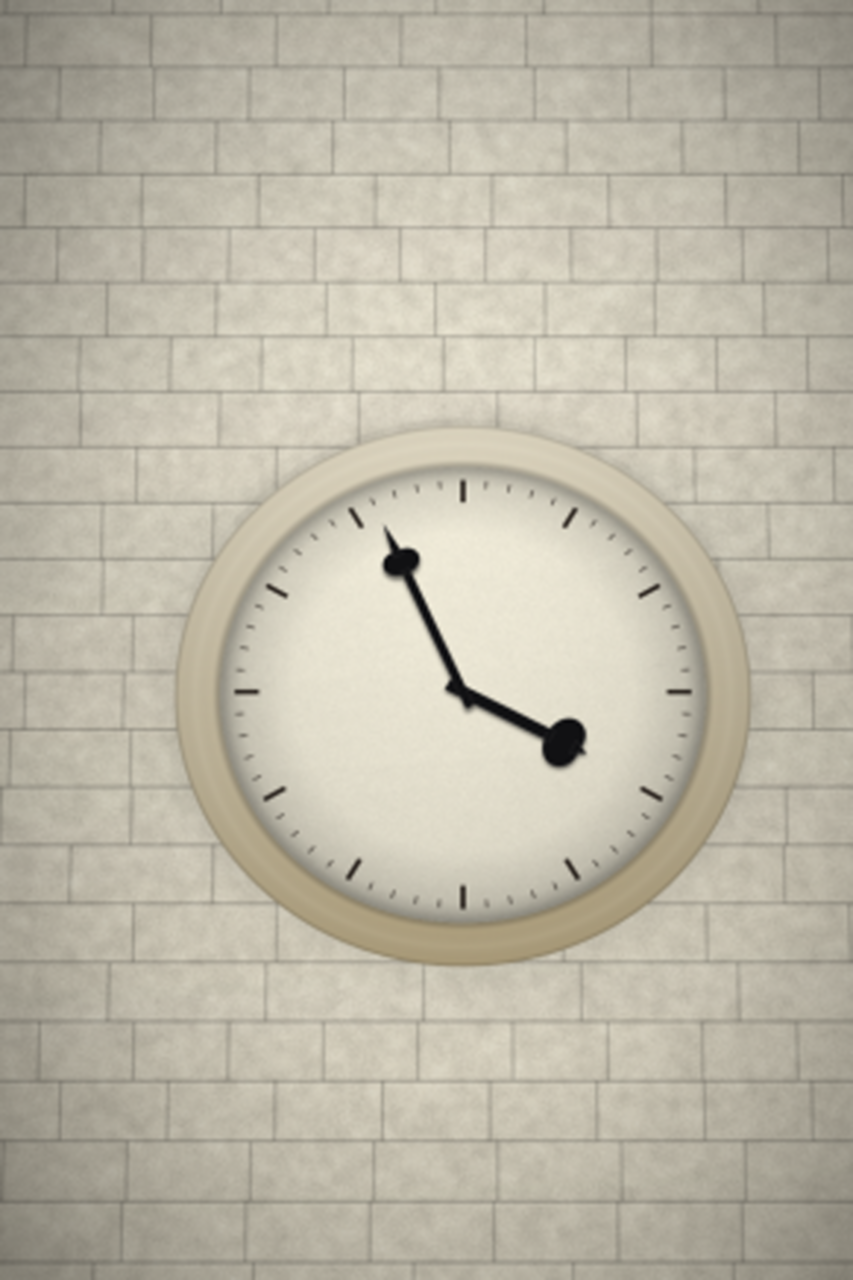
**3:56**
